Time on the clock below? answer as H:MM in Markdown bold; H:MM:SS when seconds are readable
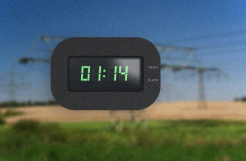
**1:14**
